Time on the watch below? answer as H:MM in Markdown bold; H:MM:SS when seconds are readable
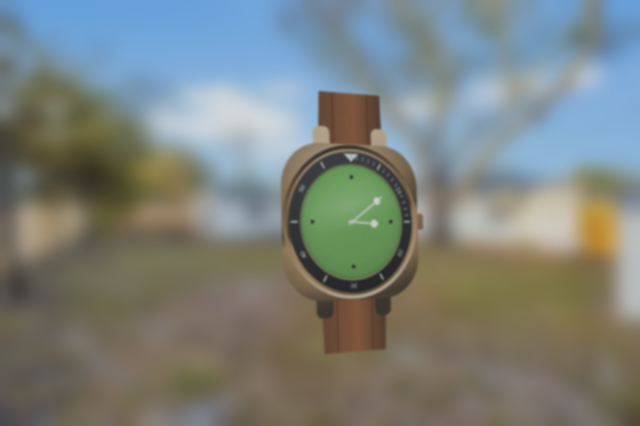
**3:09**
